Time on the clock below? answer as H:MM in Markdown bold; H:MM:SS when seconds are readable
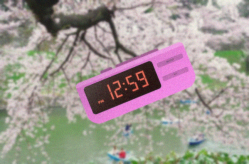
**12:59**
